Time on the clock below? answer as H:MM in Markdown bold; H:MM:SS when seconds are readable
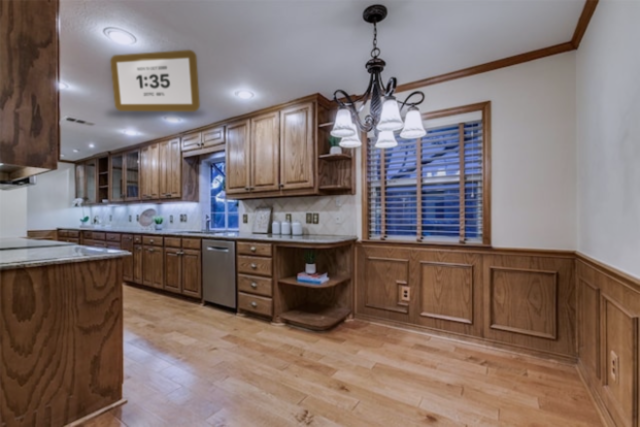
**1:35**
